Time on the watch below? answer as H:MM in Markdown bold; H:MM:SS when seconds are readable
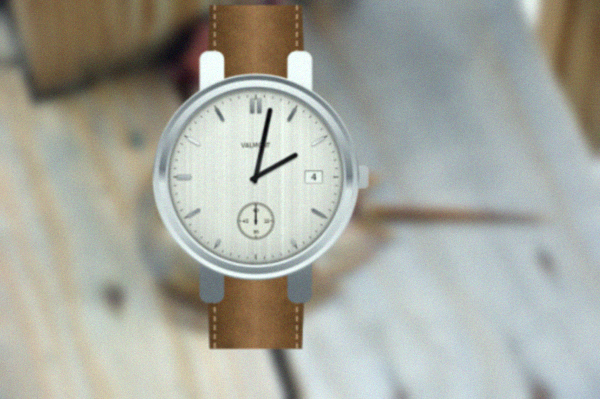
**2:02**
